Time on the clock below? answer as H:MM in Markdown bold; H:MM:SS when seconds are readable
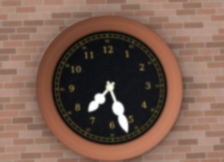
**7:27**
